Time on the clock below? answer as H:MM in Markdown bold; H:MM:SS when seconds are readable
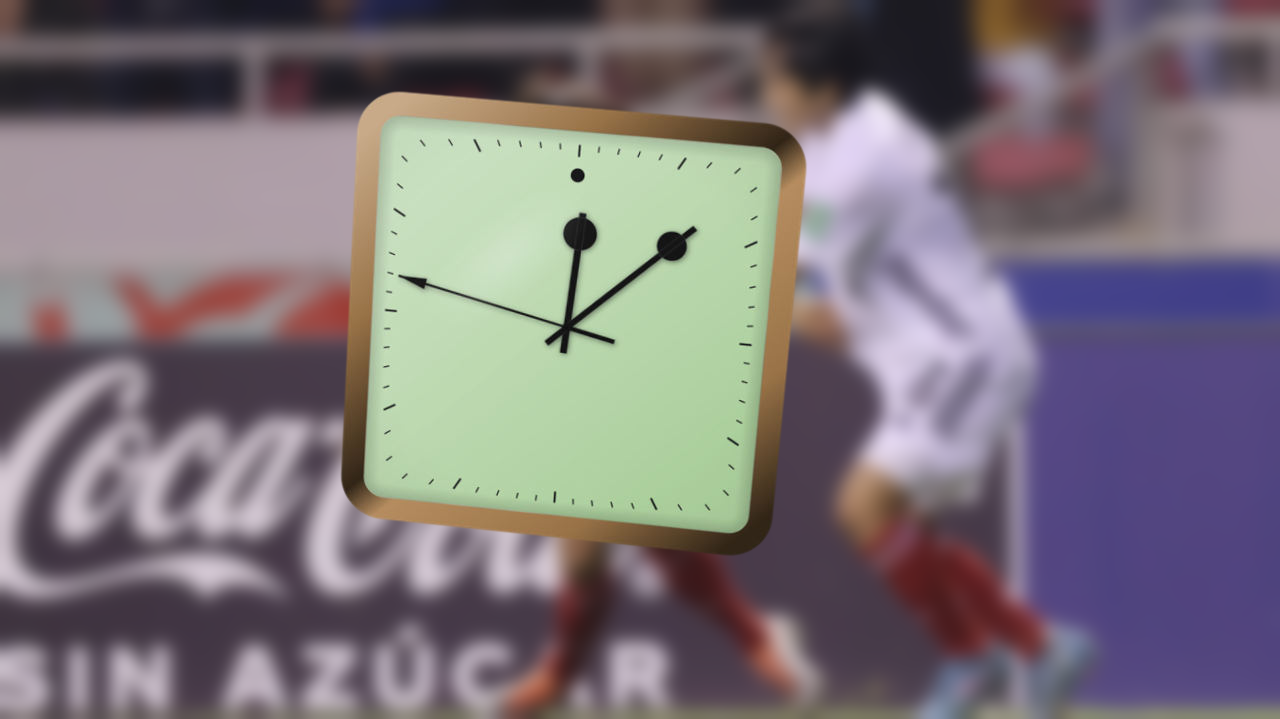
**12:07:47**
